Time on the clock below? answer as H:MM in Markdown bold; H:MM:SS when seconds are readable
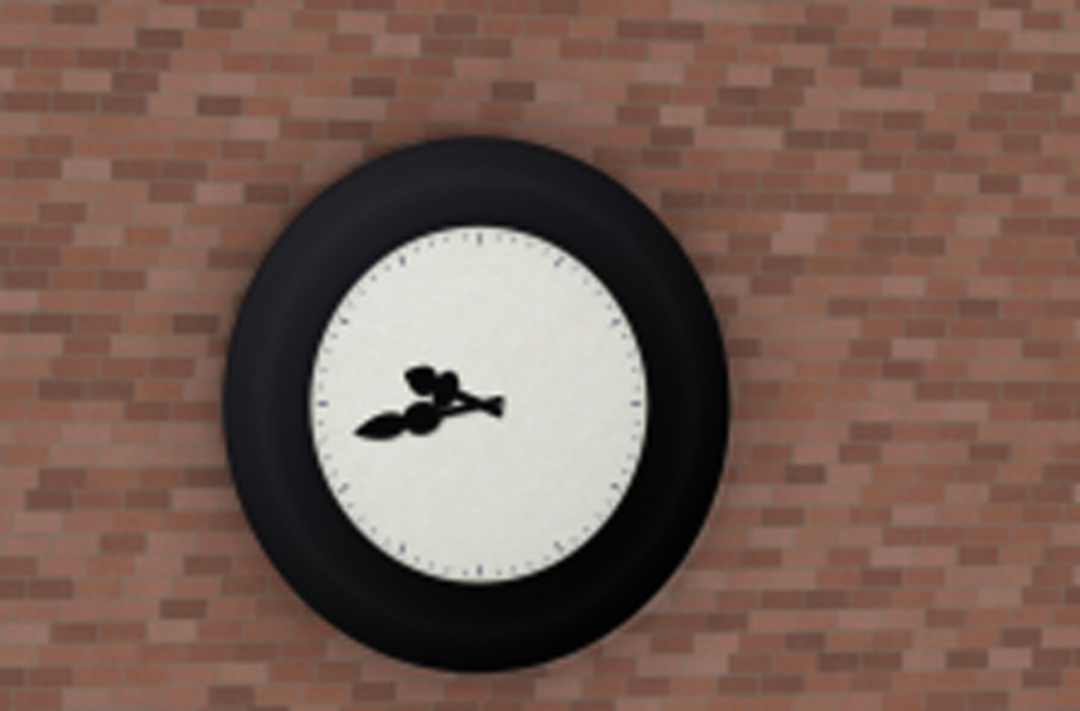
**9:43**
